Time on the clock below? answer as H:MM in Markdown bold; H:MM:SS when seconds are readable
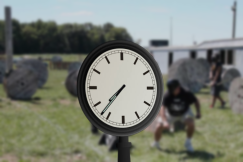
**7:37**
